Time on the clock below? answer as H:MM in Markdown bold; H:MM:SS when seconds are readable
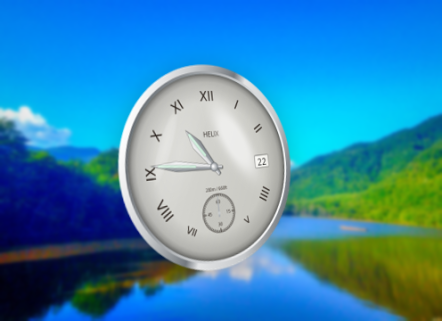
**10:46**
